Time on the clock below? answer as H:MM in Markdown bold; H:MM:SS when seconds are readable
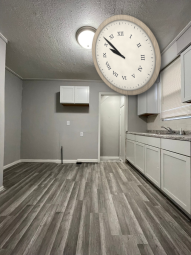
**9:52**
